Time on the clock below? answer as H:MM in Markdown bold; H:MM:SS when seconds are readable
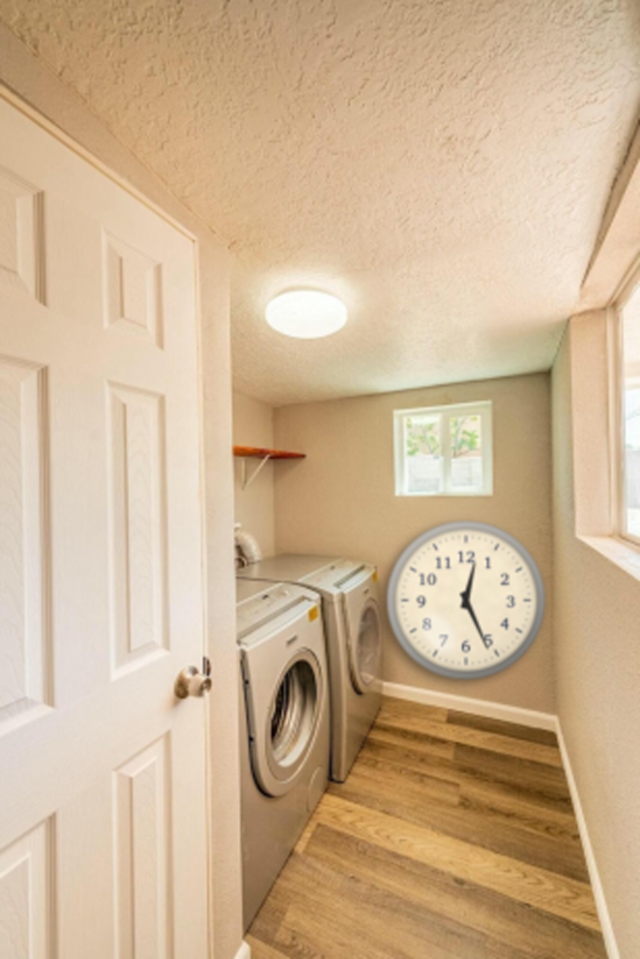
**12:26**
